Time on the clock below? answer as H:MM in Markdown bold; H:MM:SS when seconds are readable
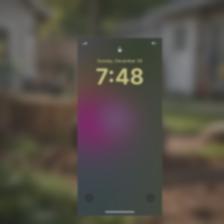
**7:48**
